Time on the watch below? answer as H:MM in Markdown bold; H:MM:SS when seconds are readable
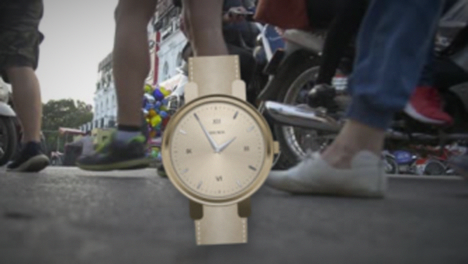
**1:55**
